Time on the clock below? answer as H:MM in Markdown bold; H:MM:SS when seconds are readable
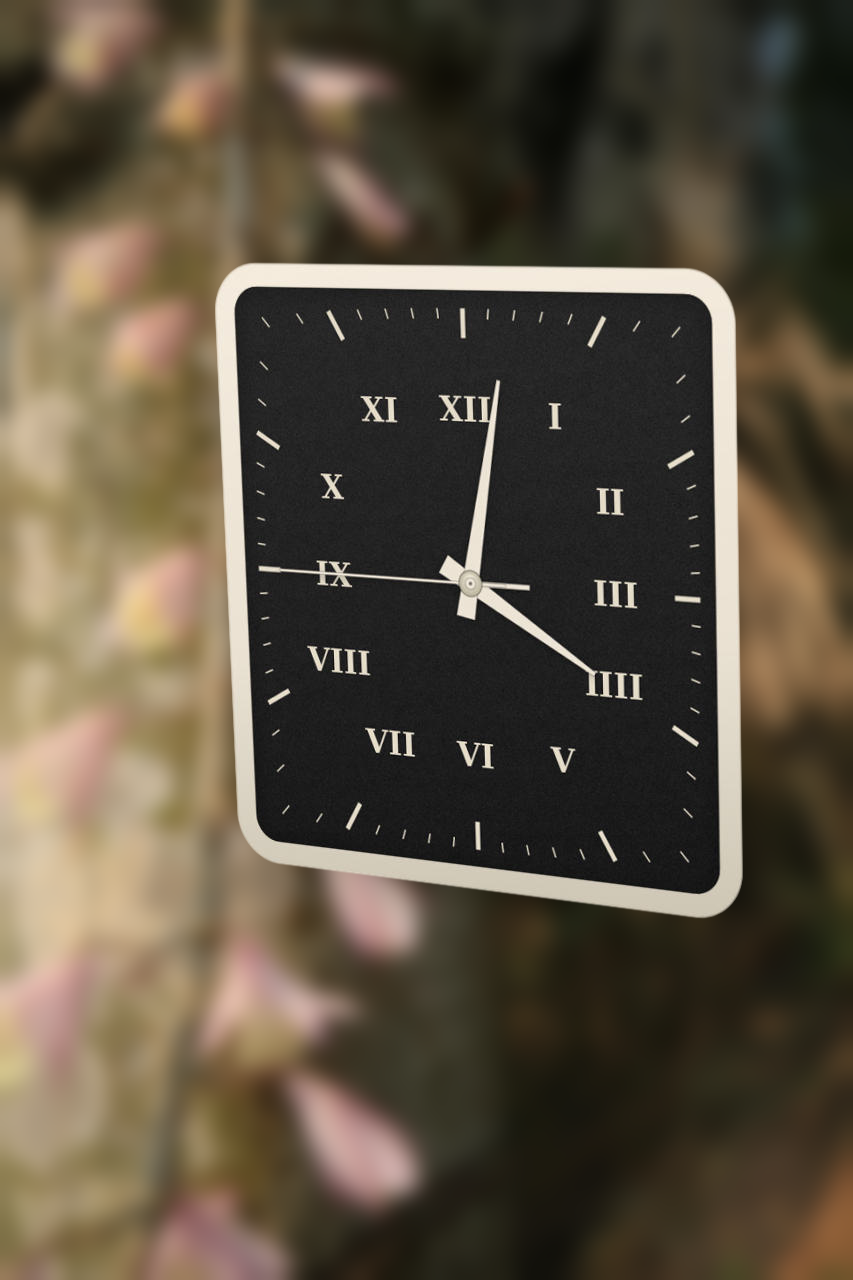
**4:01:45**
